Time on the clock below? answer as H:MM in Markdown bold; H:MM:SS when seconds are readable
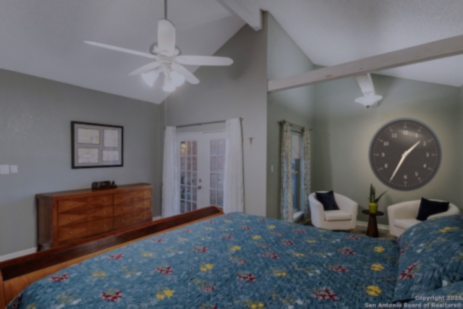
**1:35**
